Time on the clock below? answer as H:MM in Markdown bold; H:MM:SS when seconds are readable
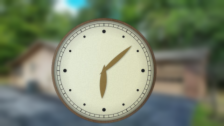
**6:08**
